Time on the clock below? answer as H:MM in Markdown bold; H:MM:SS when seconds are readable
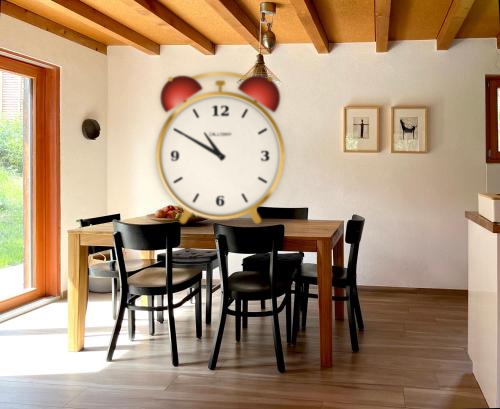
**10:50**
